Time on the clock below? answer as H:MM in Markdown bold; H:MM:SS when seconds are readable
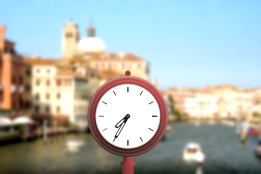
**7:35**
